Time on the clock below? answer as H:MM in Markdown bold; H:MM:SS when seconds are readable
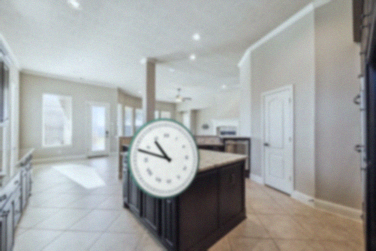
**10:48**
